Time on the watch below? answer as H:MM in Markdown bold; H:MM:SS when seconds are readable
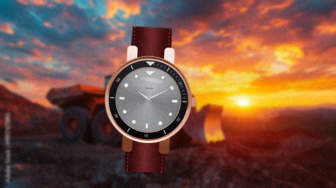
**10:10**
